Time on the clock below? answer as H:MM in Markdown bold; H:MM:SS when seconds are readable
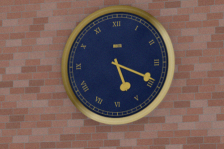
**5:19**
